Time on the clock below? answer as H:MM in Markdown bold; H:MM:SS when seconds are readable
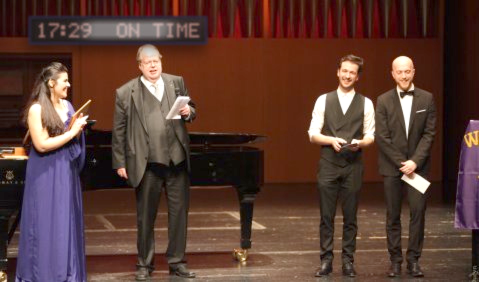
**17:29**
